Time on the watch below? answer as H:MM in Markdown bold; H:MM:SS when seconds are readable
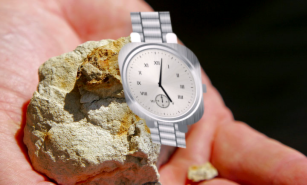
**5:02**
